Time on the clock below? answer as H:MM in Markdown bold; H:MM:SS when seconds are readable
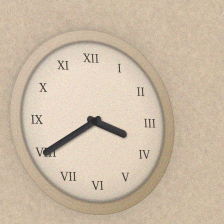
**3:40**
